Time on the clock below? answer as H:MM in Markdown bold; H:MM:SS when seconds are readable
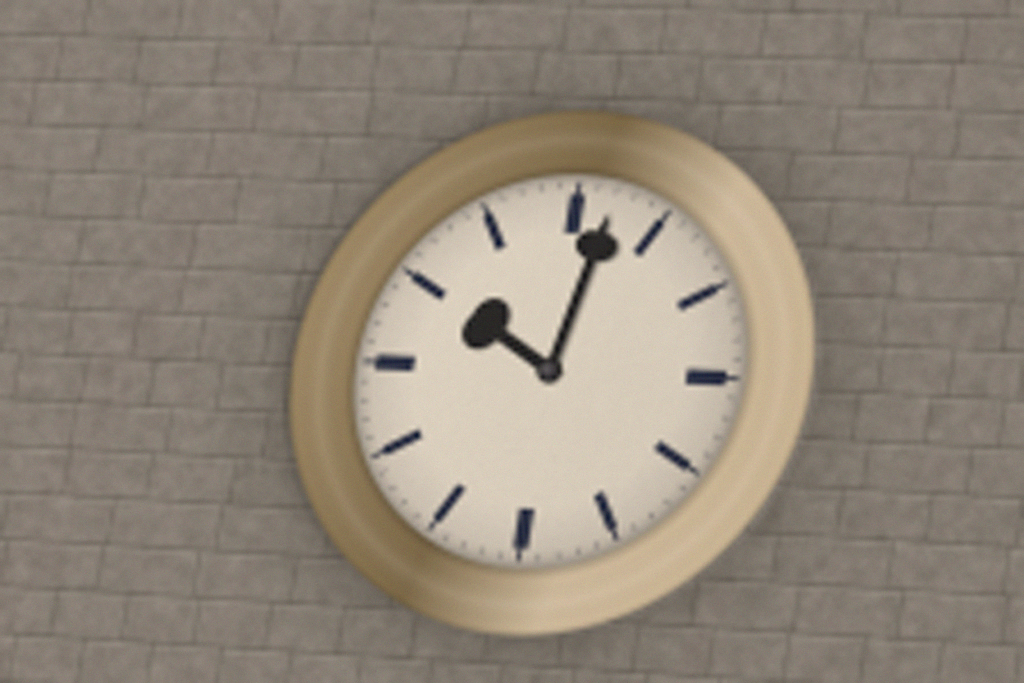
**10:02**
